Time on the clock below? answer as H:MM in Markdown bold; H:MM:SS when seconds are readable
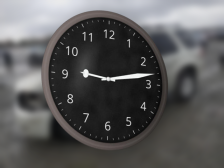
**9:13**
